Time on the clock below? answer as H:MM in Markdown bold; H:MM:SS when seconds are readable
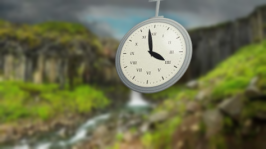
**3:58**
